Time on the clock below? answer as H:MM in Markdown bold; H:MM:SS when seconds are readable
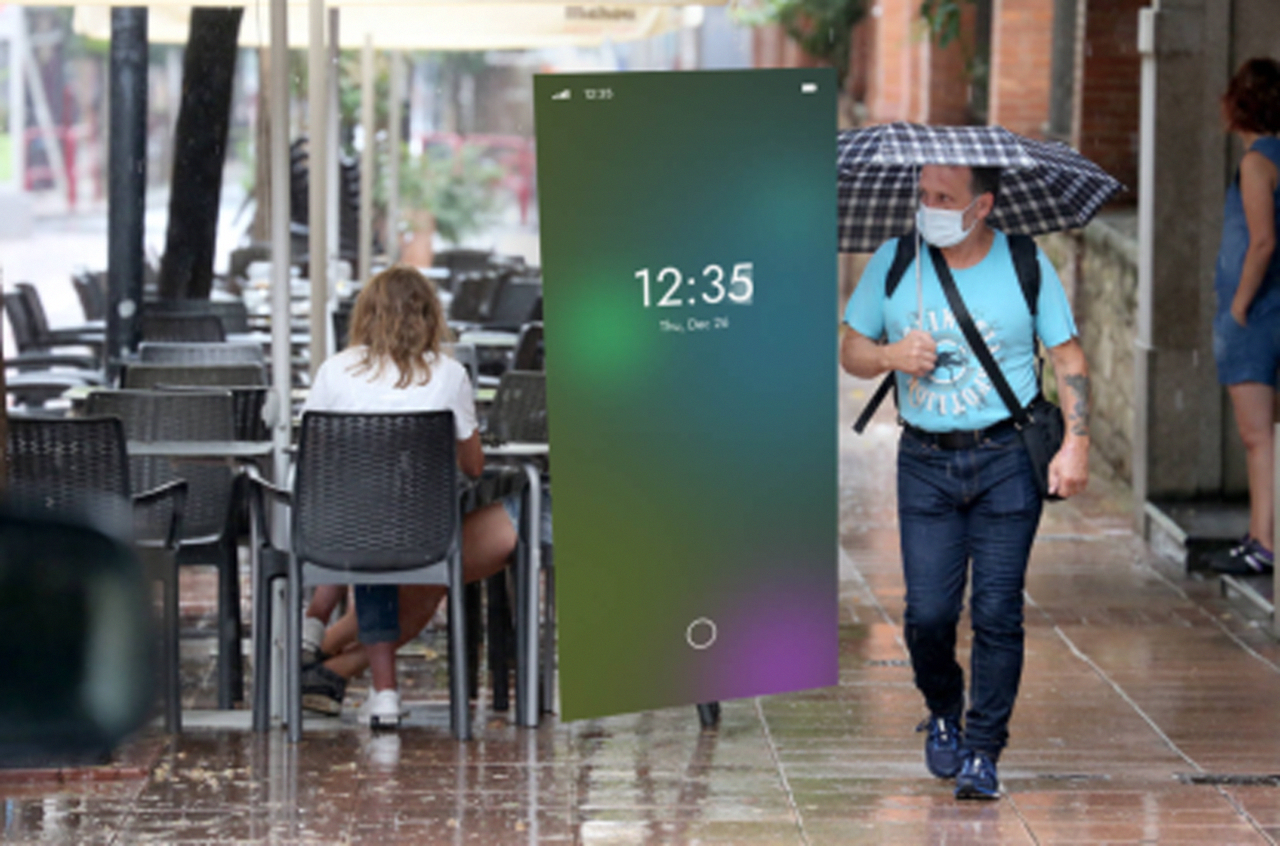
**12:35**
